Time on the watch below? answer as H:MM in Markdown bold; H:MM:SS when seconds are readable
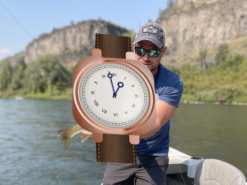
**12:58**
